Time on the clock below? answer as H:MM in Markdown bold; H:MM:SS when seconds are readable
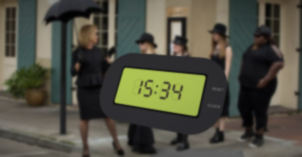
**15:34**
